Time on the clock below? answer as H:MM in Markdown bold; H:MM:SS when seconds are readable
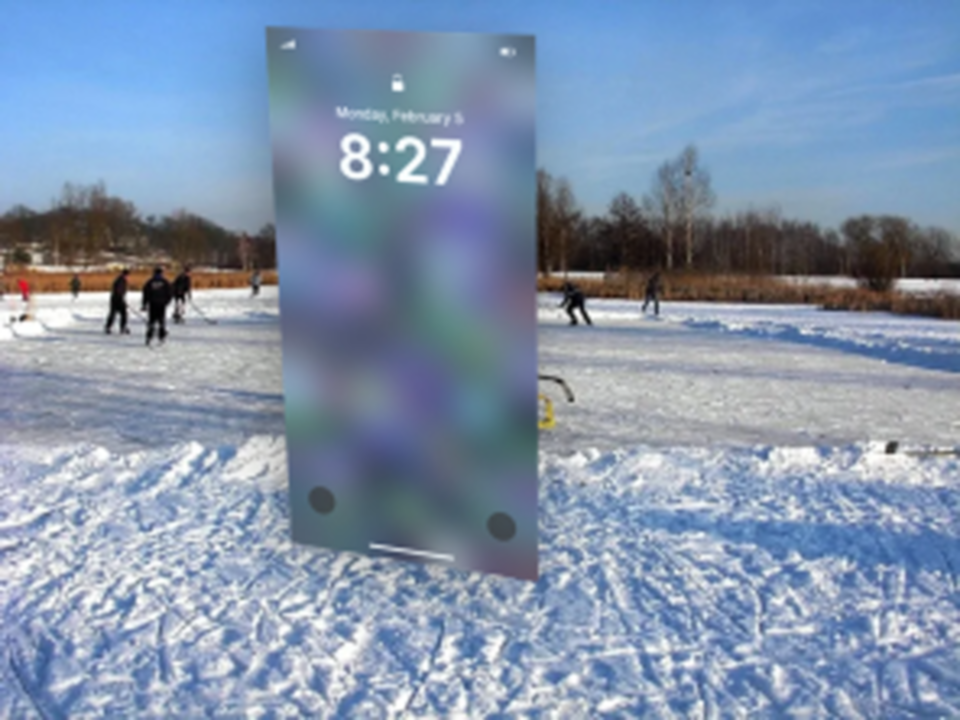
**8:27**
